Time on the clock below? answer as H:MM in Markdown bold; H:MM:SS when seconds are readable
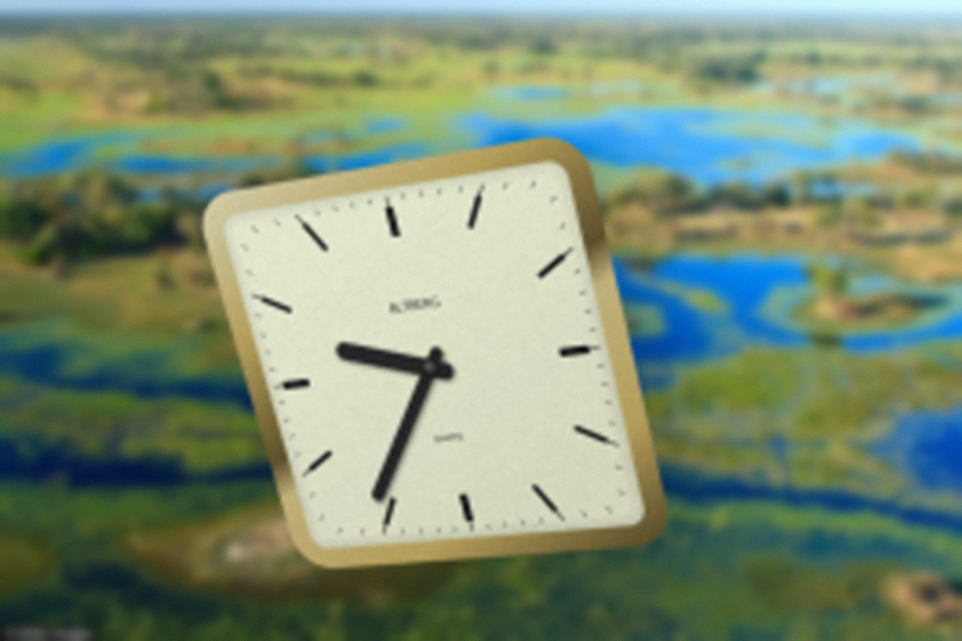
**9:36**
